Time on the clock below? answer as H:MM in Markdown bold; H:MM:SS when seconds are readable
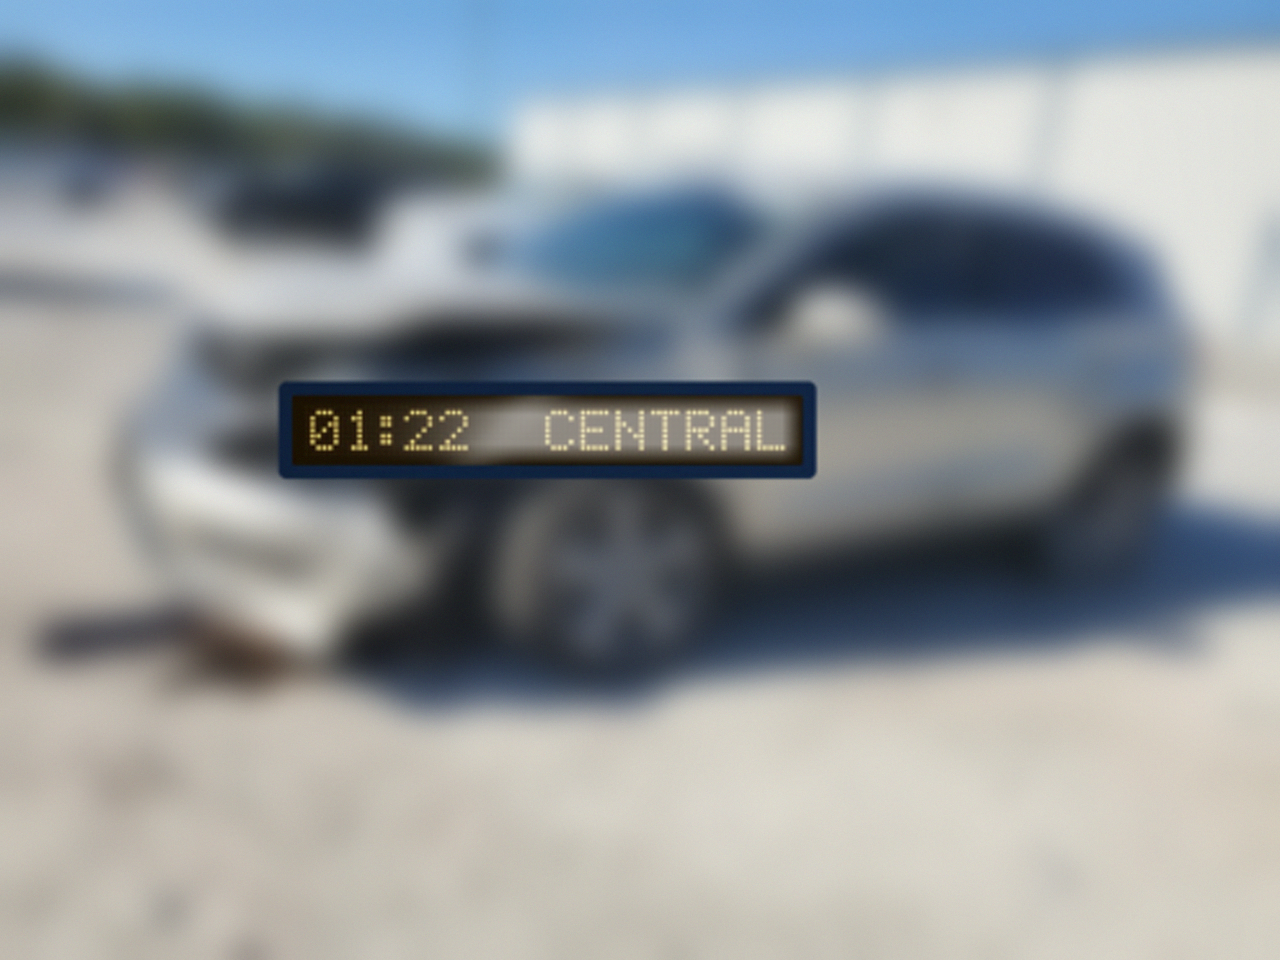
**1:22**
